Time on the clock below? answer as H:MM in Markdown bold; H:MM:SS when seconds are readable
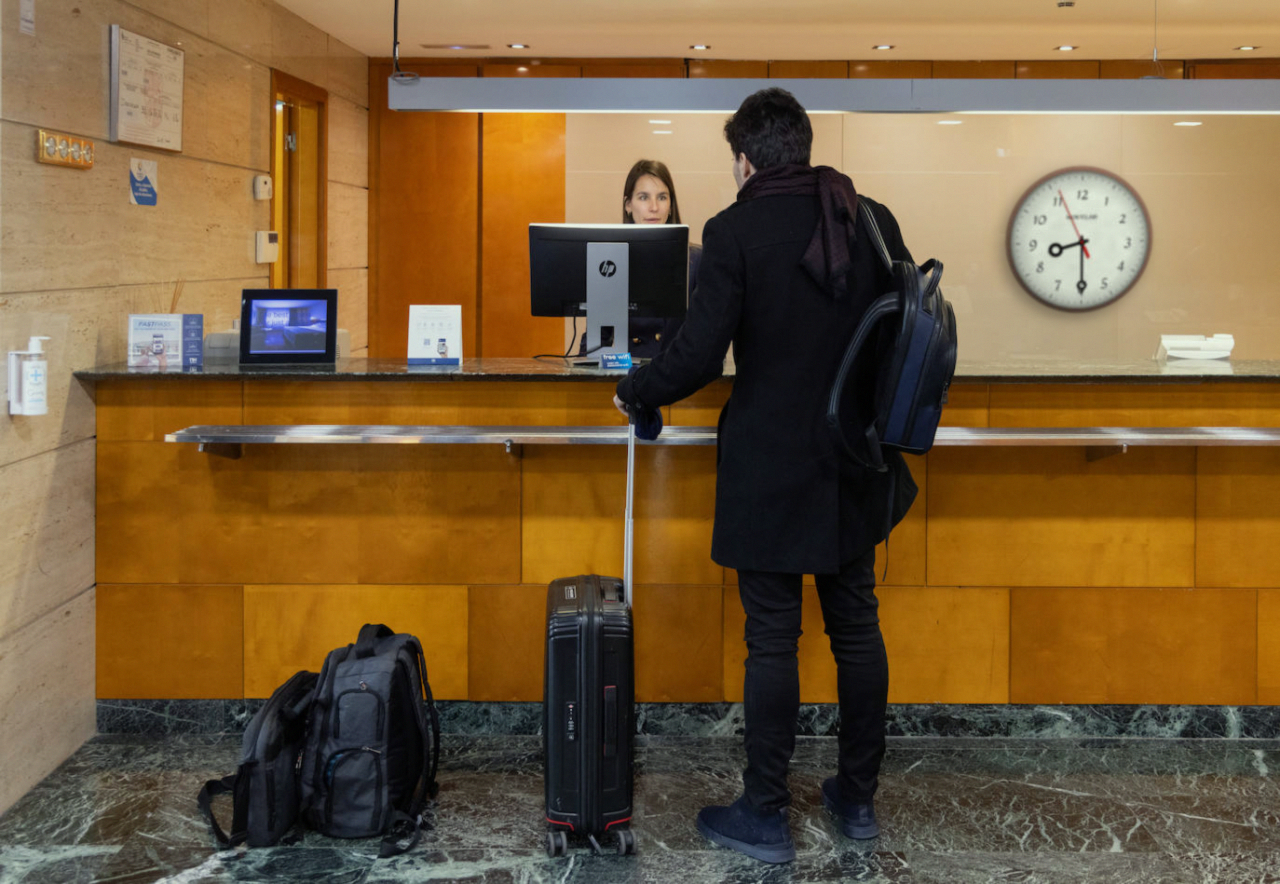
**8:29:56**
